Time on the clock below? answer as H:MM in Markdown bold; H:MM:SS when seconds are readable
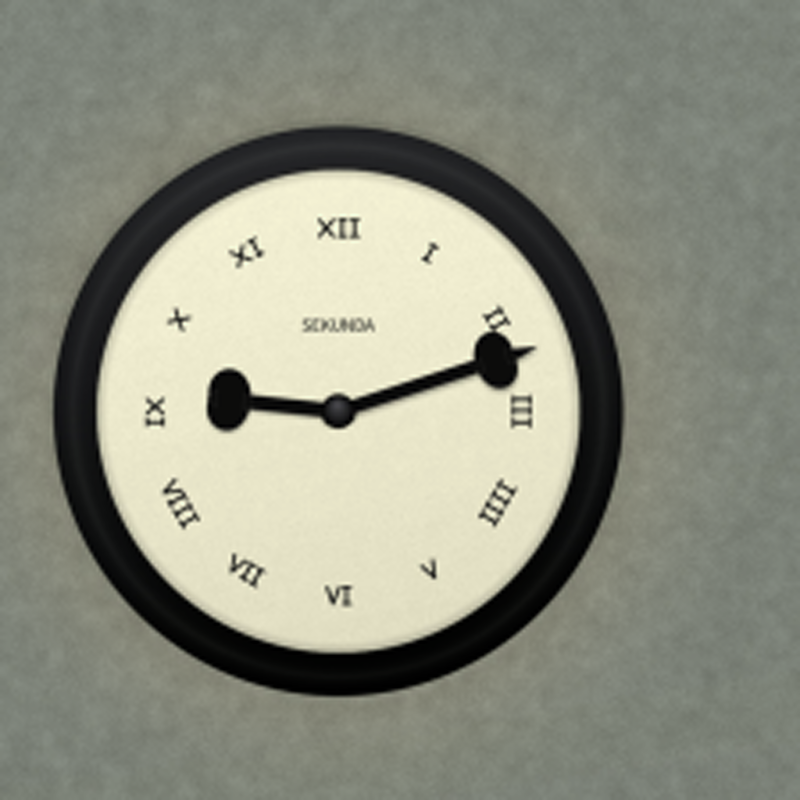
**9:12**
